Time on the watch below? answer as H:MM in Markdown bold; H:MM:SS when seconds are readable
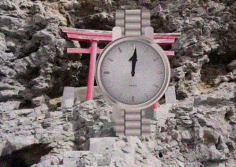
**12:01**
